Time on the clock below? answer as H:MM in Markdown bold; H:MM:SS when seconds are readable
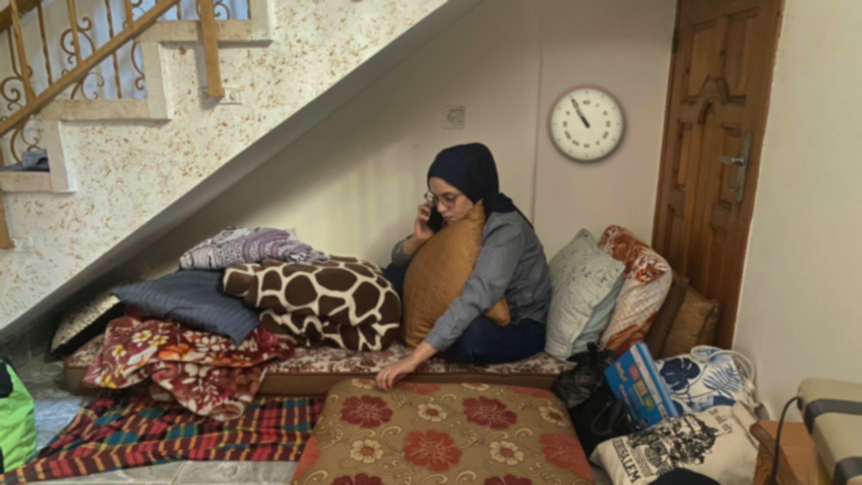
**10:55**
